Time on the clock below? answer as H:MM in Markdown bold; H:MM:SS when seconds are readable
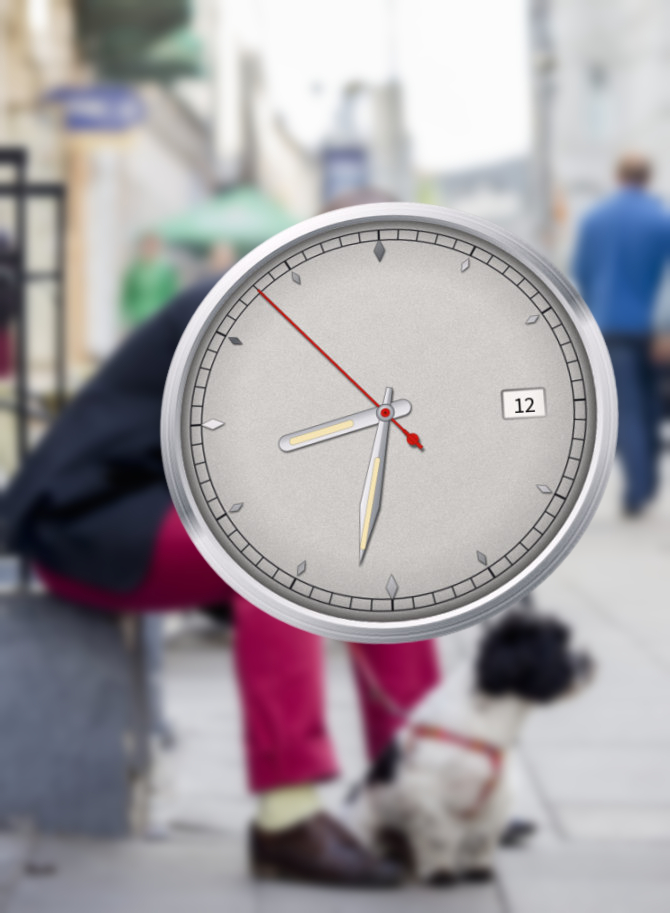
**8:31:53**
